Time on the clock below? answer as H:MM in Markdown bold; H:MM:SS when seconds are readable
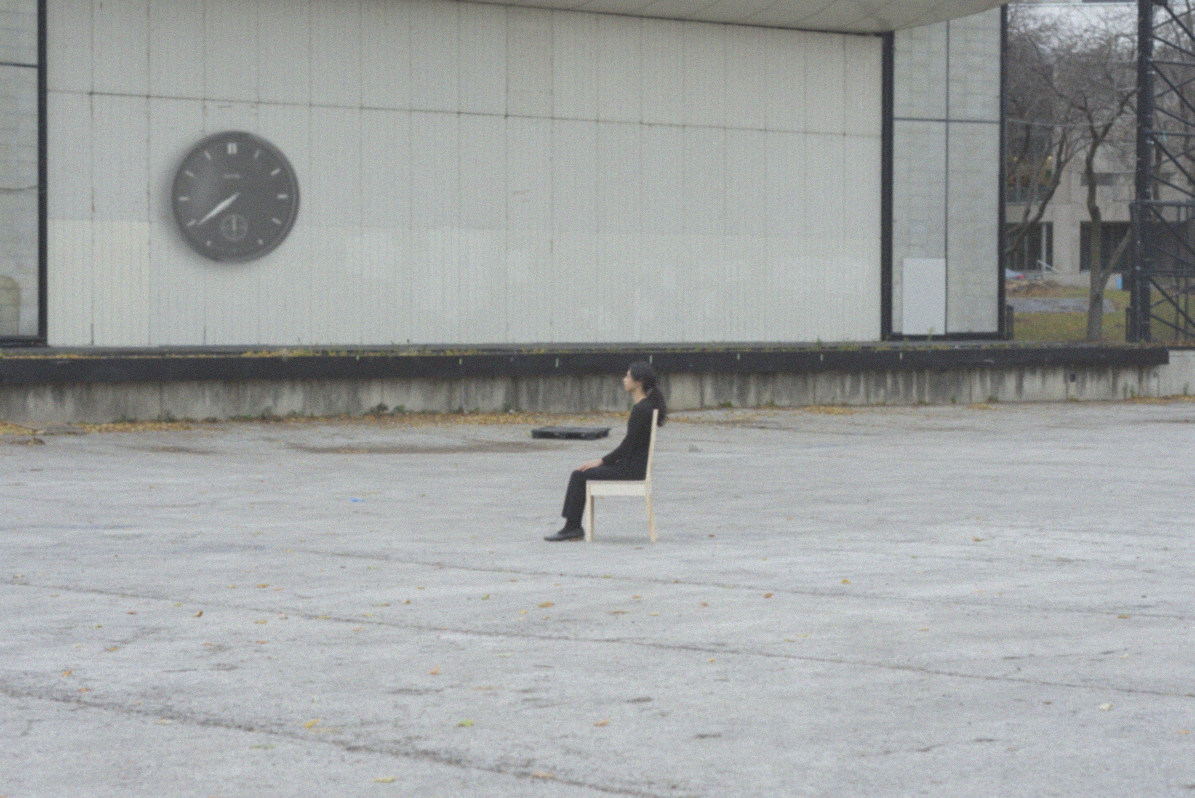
**7:39**
